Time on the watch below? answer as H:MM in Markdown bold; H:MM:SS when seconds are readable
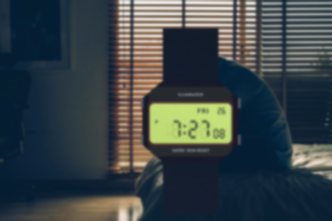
**7:27**
